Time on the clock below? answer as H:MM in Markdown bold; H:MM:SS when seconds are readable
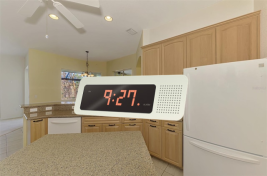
**9:27**
